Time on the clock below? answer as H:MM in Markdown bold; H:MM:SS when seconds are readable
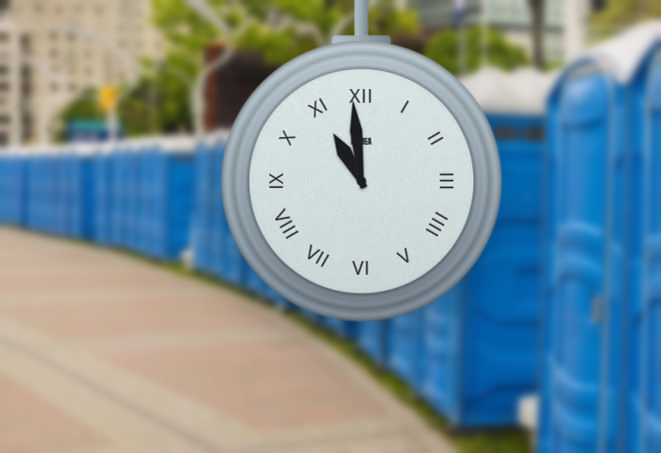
**10:59**
